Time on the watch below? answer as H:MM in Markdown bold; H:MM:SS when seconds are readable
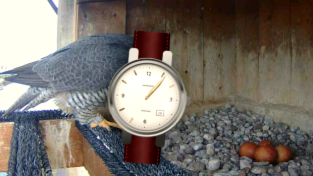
**1:06**
